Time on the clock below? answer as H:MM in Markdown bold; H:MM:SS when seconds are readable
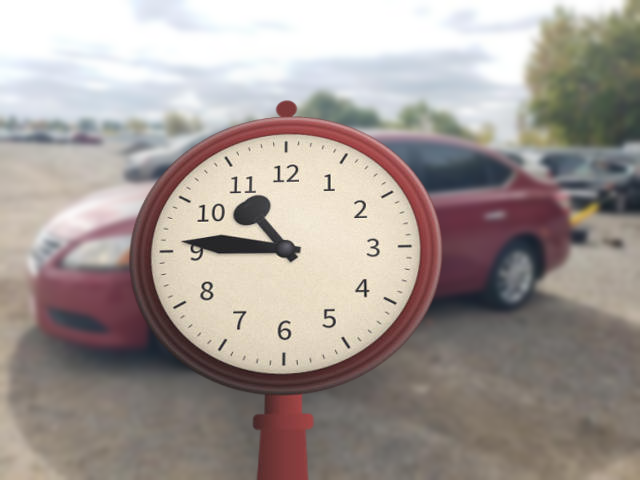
**10:46**
